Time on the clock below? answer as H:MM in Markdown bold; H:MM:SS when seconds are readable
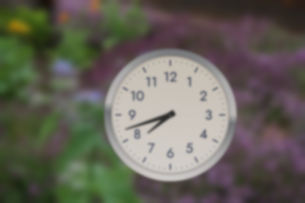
**7:42**
